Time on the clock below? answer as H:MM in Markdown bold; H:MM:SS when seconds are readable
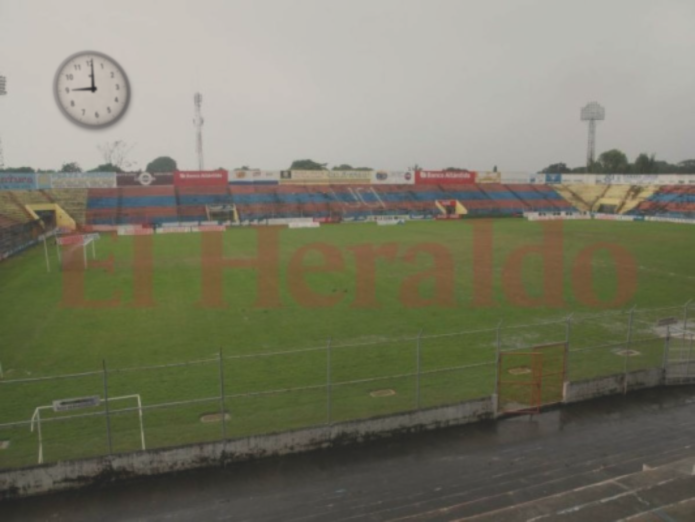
**9:01**
